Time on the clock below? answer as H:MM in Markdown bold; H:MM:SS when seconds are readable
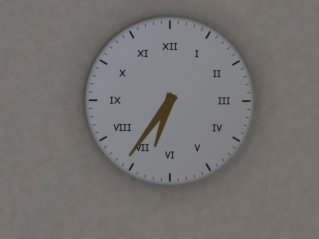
**6:36**
